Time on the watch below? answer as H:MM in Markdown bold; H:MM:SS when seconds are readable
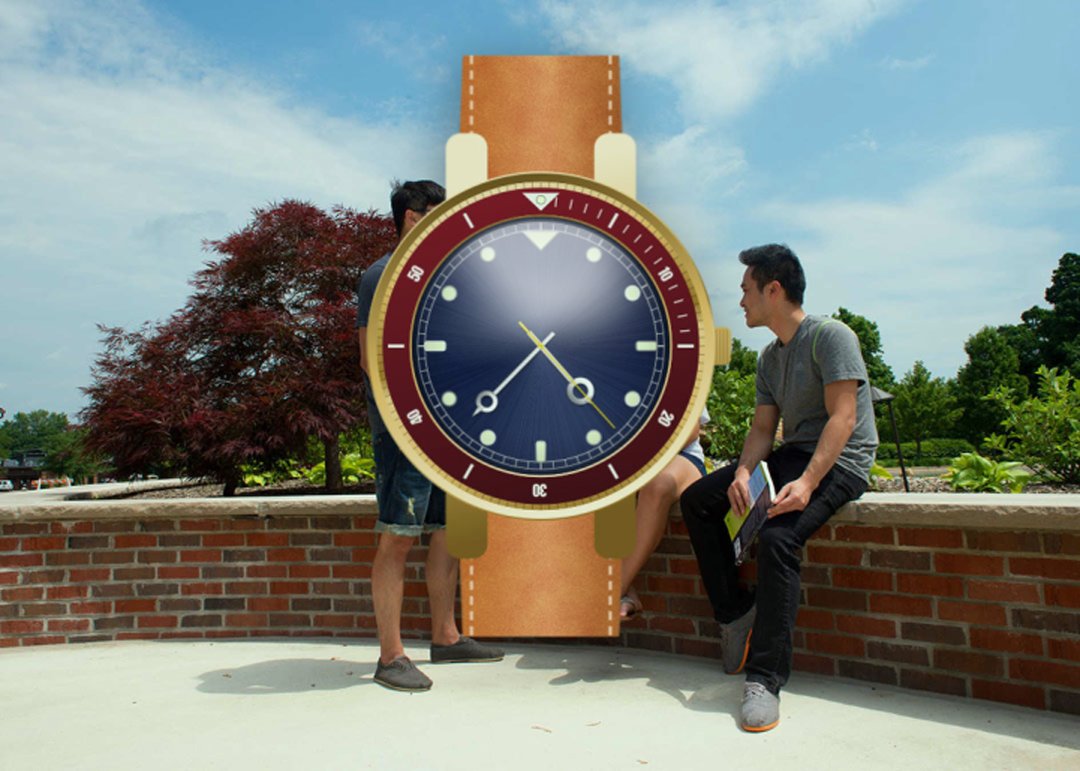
**4:37:23**
